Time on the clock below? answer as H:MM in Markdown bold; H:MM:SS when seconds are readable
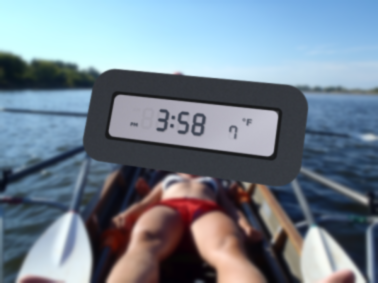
**3:58**
